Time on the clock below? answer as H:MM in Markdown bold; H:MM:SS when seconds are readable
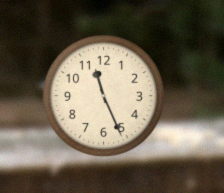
**11:26**
